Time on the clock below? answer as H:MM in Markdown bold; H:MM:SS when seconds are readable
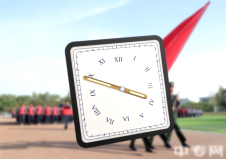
**3:49**
